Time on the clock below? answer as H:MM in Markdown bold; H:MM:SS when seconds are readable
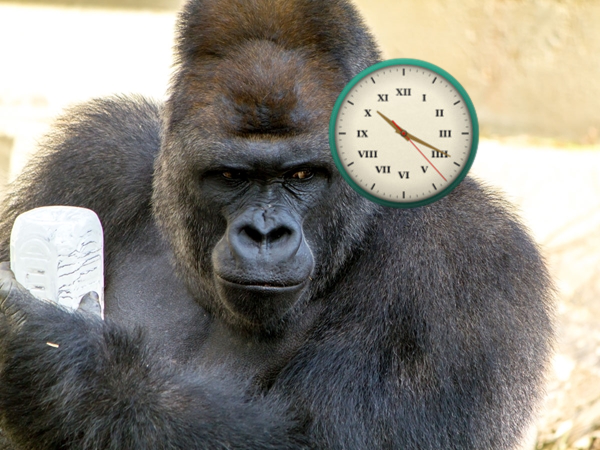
**10:19:23**
